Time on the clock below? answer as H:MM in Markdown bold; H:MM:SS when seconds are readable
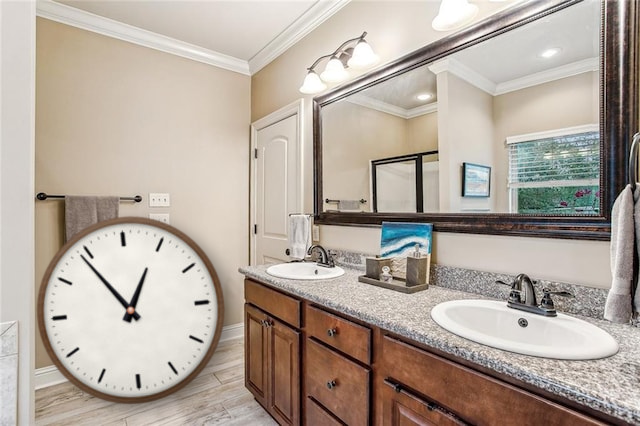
**12:54**
